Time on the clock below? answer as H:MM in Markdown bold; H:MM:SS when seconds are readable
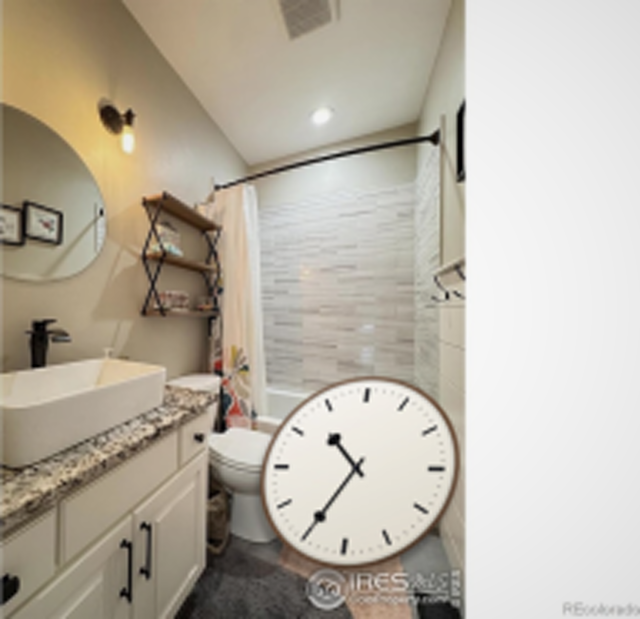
**10:35**
